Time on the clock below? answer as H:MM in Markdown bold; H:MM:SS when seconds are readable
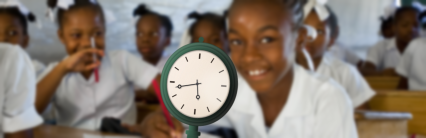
**5:43**
